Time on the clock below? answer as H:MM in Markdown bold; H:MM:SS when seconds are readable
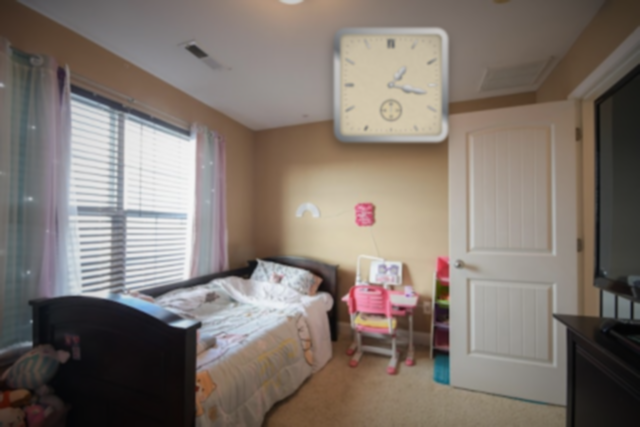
**1:17**
